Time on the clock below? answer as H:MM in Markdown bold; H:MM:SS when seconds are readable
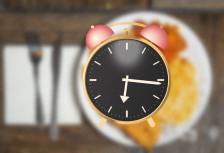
**6:16**
